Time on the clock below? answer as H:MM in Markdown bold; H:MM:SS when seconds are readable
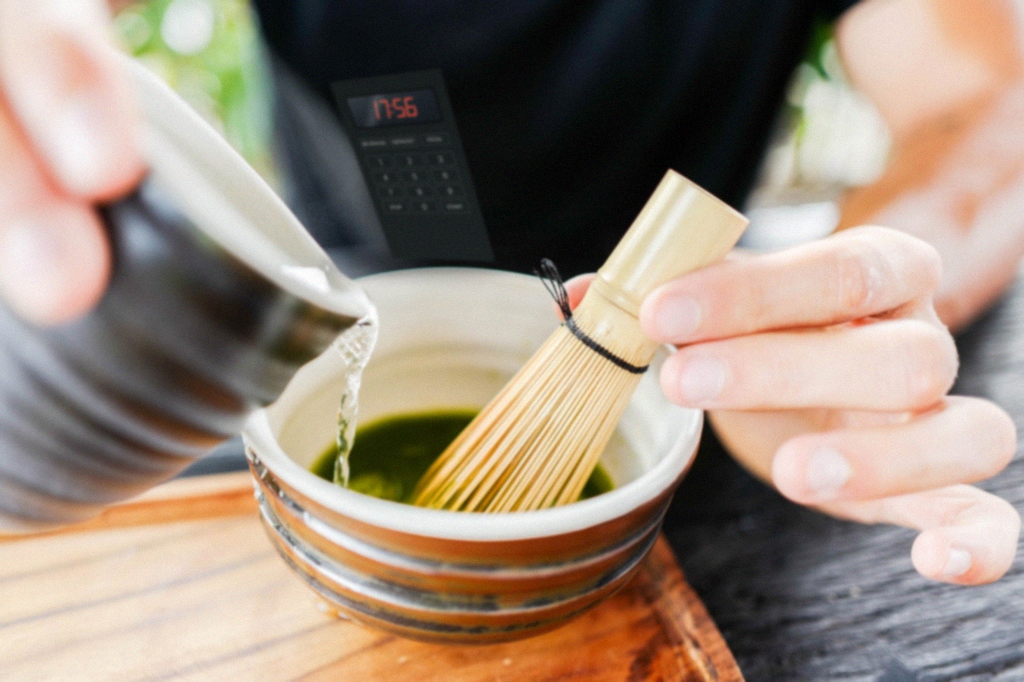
**17:56**
